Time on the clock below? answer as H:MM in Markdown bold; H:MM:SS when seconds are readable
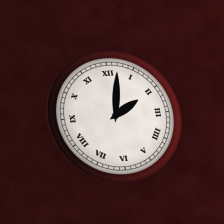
**2:02**
